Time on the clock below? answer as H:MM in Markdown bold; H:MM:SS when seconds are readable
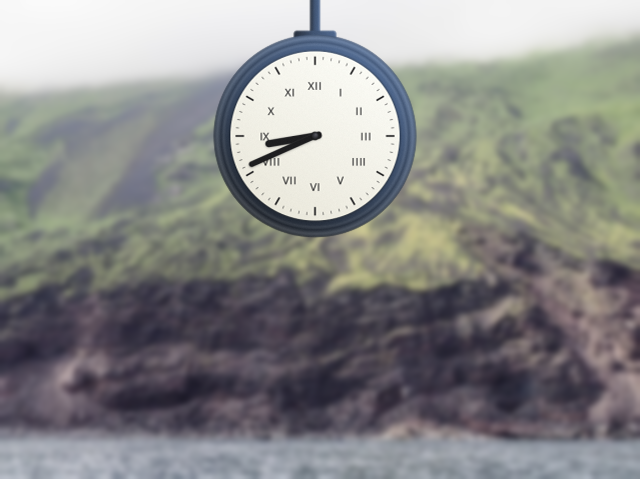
**8:41**
